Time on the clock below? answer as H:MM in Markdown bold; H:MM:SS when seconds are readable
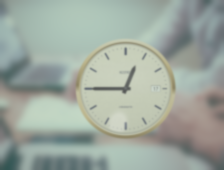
**12:45**
